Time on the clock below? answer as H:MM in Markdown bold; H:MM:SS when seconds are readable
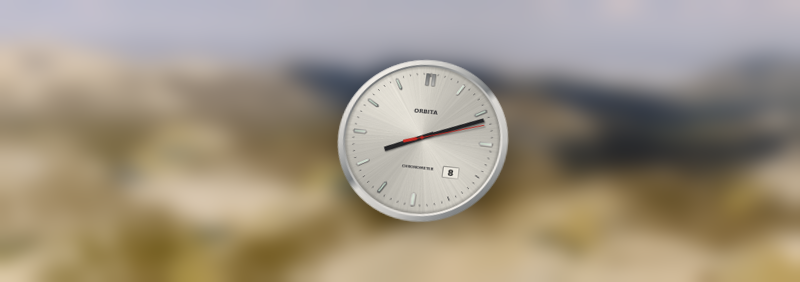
**8:11:12**
